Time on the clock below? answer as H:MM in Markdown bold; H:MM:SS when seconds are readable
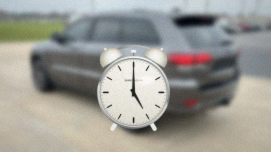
**5:00**
